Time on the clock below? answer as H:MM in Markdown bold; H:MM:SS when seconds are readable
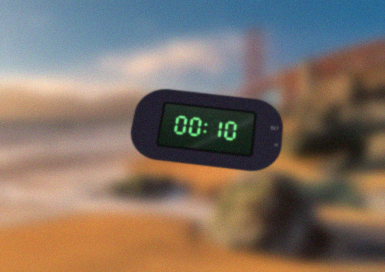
**0:10**
